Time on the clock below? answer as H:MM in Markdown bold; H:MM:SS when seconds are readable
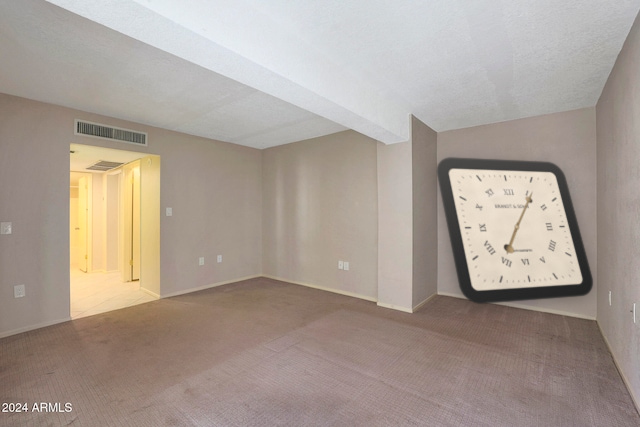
**7:06**
